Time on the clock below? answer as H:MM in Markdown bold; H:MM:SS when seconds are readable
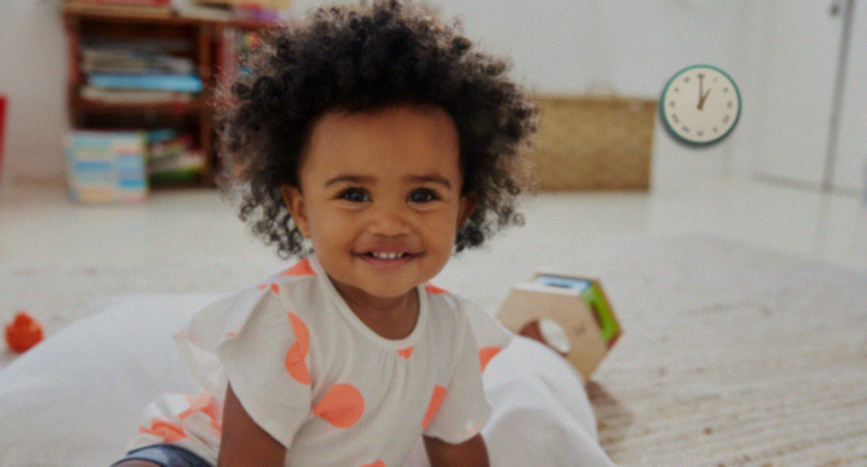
**1:00**
